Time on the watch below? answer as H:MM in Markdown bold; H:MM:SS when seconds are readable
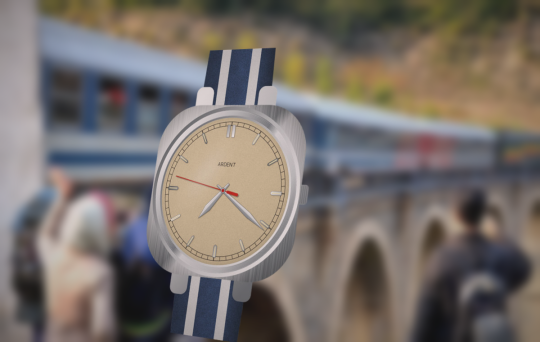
**7:20:47**
